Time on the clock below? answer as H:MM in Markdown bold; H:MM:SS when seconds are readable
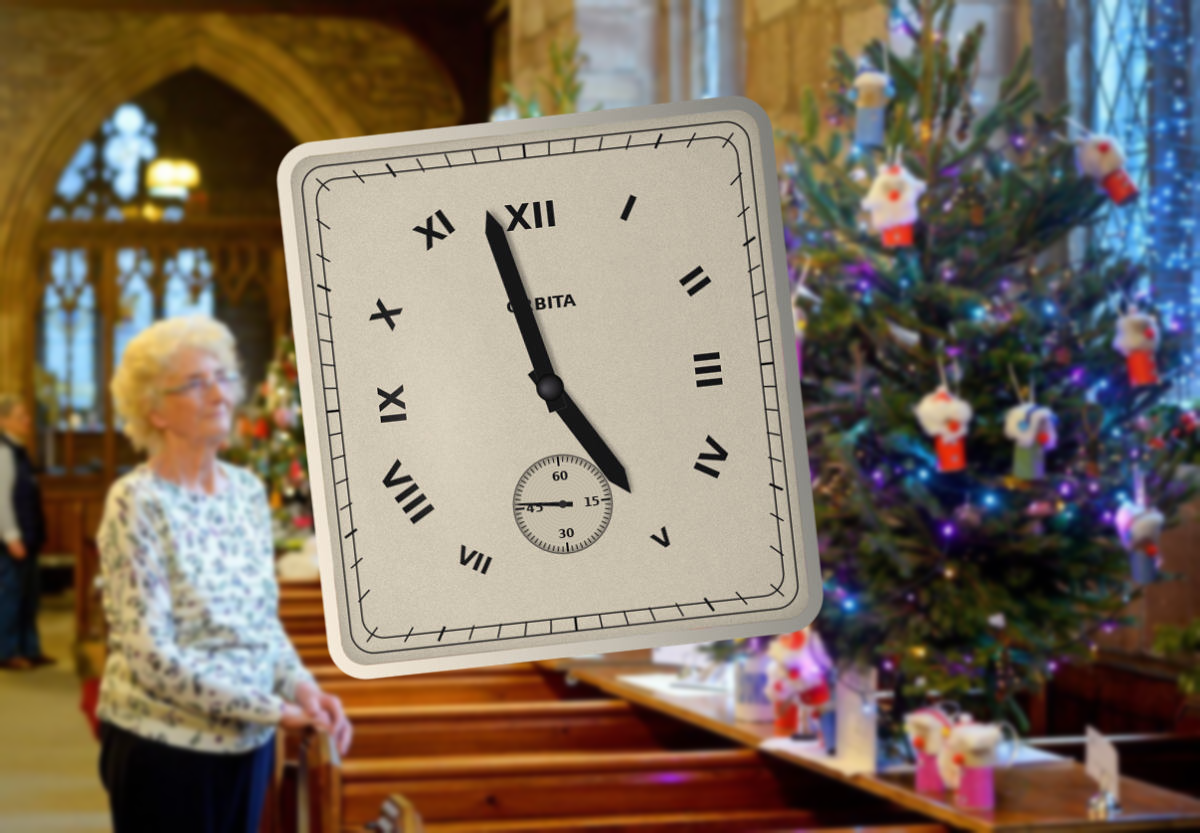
**4:57:46**
